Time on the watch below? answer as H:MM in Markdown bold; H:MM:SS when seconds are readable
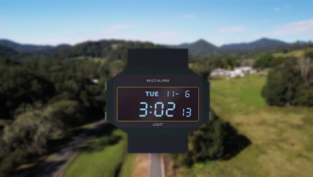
**3:02:13**
